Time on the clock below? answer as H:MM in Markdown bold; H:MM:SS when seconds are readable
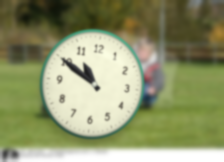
**10:50**
